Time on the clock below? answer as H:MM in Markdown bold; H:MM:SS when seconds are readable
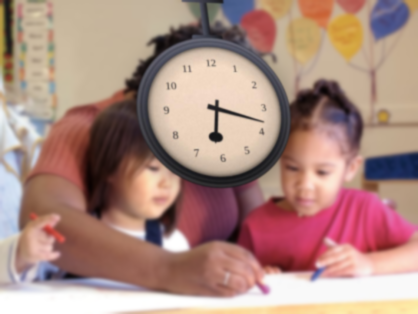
**6:18**
